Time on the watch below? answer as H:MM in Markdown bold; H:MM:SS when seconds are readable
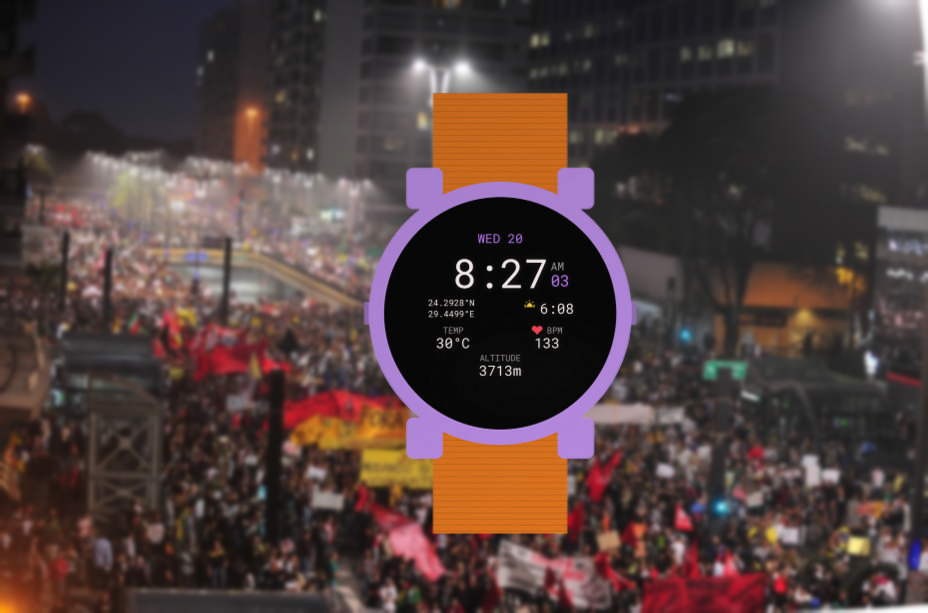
**8:27:03**
